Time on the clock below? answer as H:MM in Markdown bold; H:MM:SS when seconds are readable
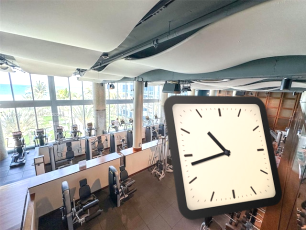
**10:43**
